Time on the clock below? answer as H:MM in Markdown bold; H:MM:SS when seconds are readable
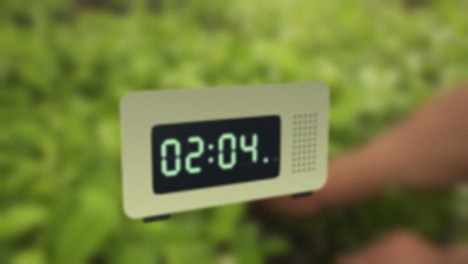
**2:04**
